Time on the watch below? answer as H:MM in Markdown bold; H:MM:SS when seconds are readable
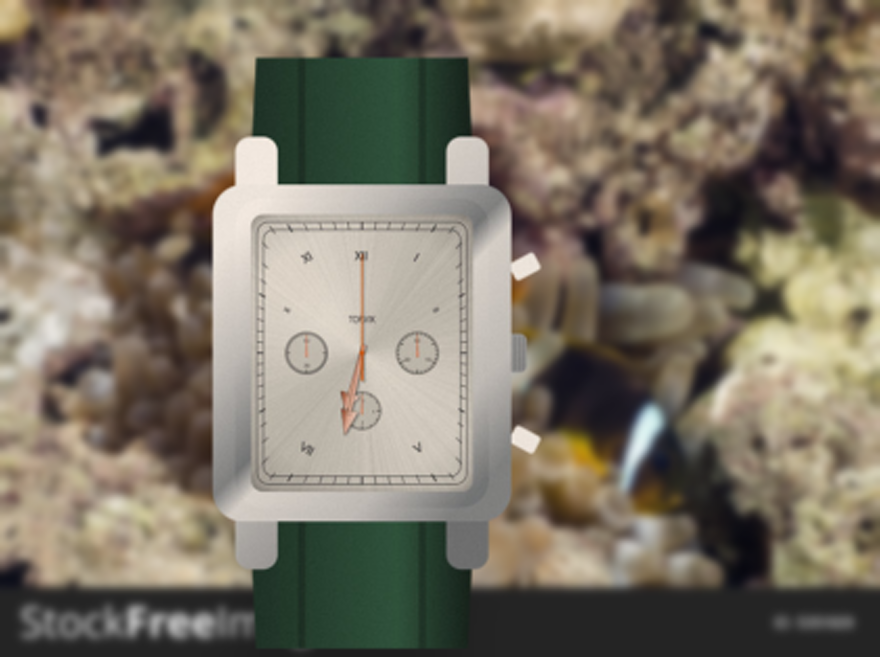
**6:32**
